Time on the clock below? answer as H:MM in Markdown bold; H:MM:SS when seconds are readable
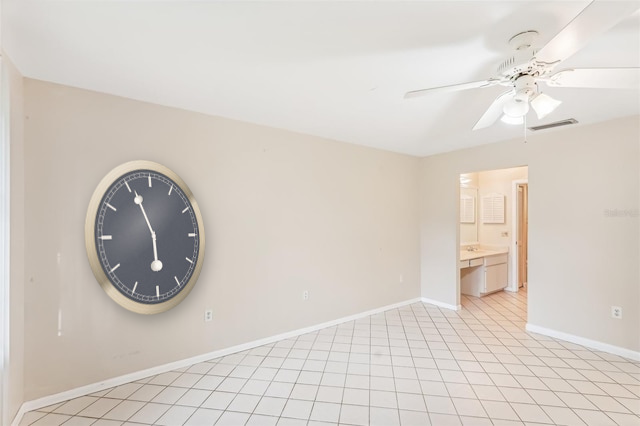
**5:56**
